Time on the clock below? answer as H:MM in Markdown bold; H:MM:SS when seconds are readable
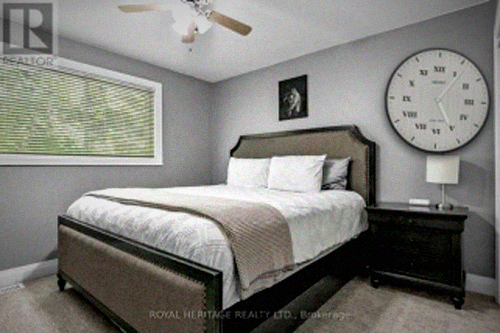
**5:06**
